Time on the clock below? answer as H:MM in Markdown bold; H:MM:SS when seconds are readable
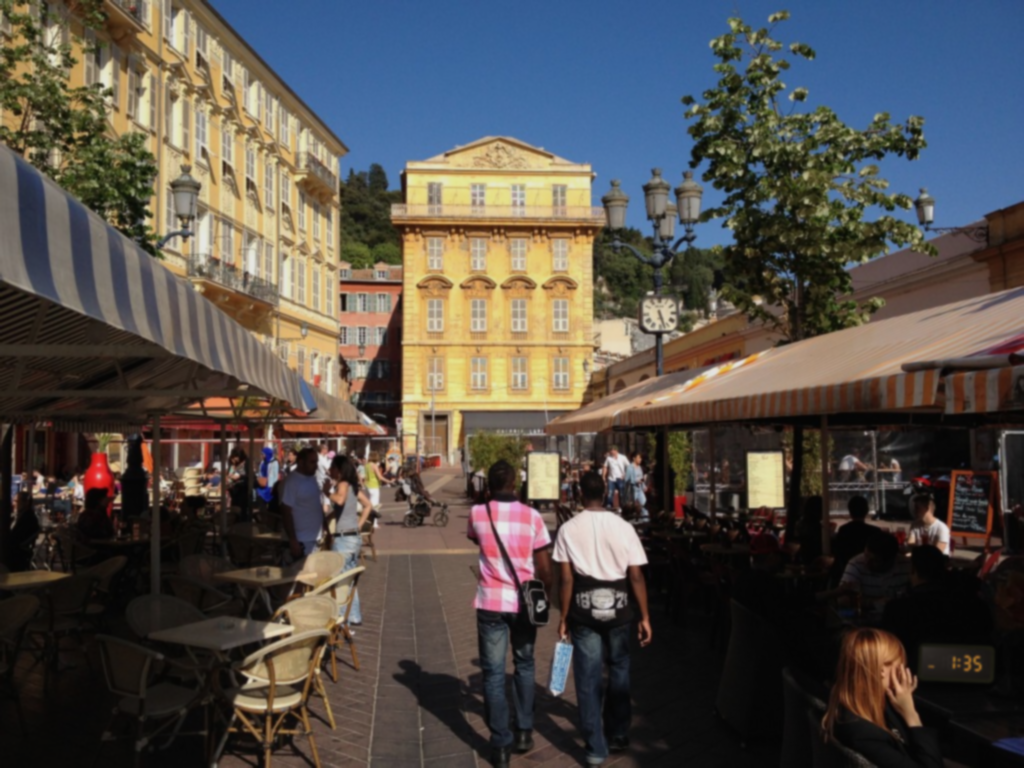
**1:35**
